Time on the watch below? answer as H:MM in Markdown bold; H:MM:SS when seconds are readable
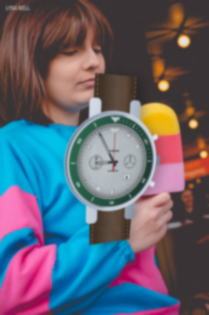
**8:55**
